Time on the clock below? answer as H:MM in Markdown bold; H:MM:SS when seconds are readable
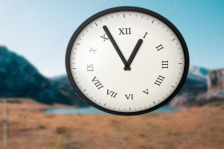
**12:56**
